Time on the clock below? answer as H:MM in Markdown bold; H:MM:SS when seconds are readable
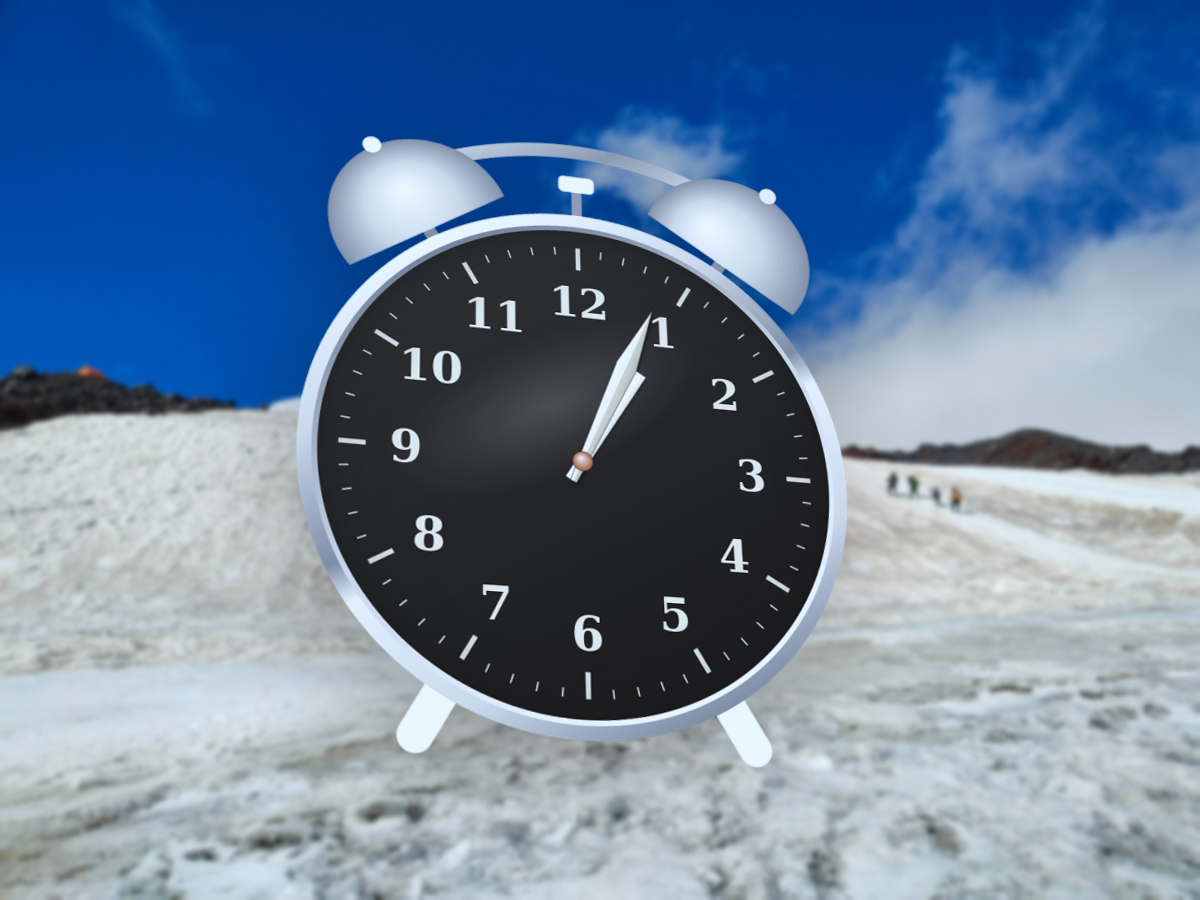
**1:04**
